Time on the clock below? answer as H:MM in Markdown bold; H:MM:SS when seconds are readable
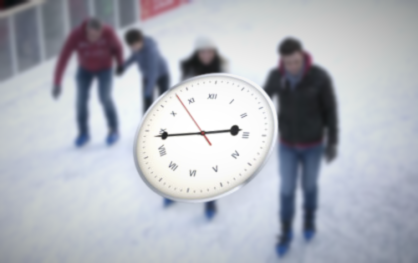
**2:43:53**
